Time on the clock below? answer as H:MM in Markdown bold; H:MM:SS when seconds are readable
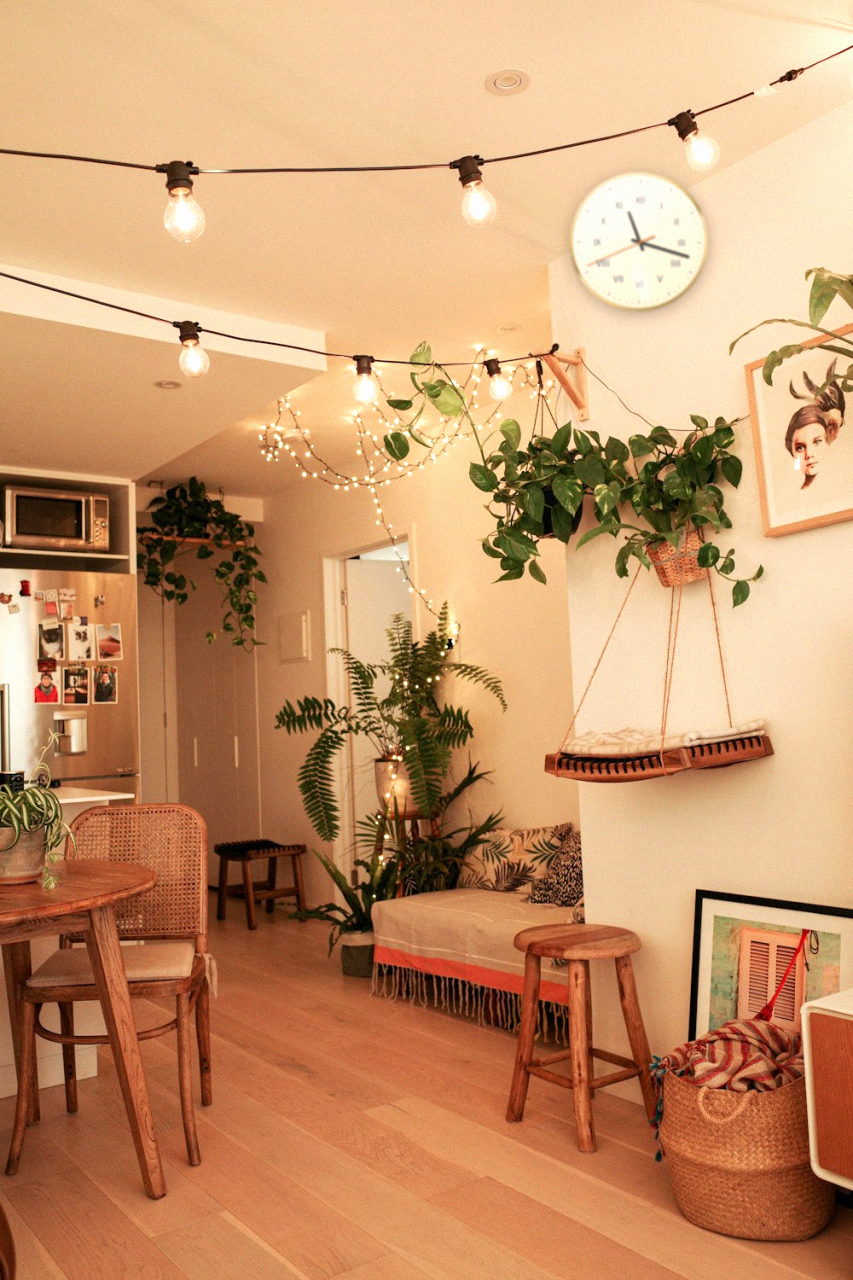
**11:17:41**
